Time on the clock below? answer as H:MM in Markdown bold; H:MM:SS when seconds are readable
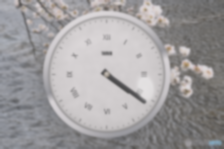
**4:21**
